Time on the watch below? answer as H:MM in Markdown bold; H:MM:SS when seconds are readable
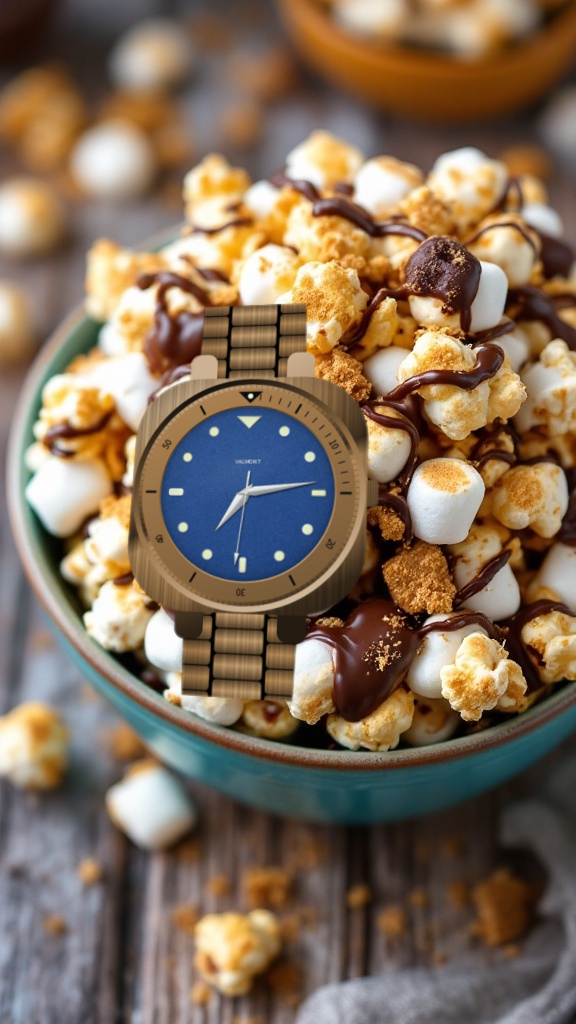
**7:13:31**
